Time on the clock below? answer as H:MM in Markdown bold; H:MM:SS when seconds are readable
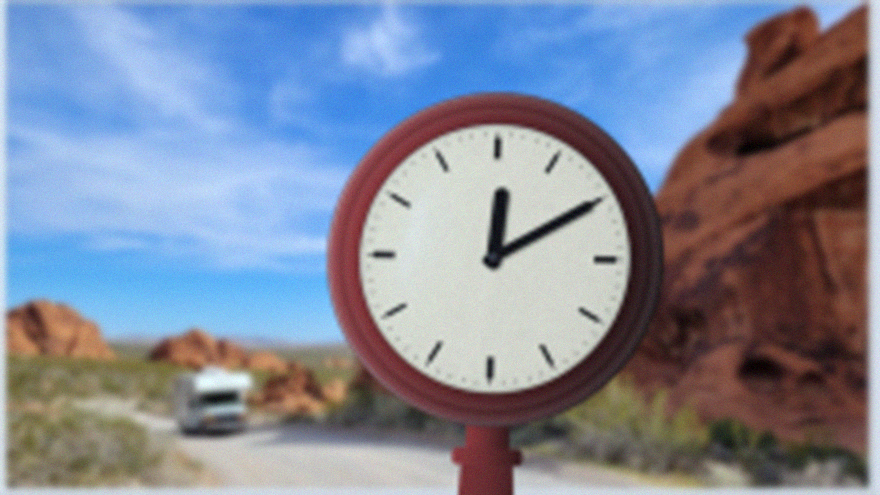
**12:10**
